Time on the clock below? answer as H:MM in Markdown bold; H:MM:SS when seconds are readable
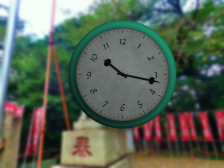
**10:17**
